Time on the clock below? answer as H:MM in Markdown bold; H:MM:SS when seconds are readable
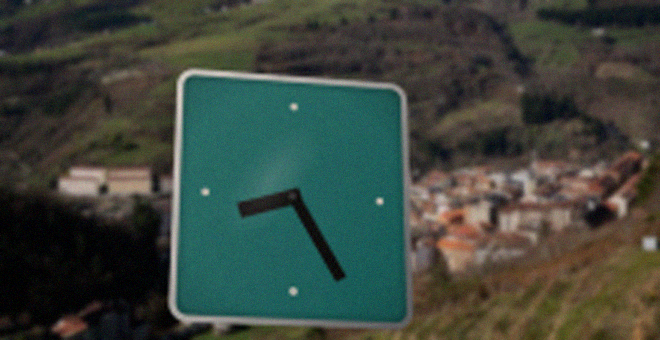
**8:25**
